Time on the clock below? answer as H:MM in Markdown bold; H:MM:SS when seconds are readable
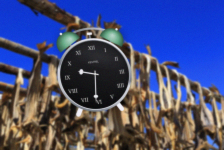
**9:31**
